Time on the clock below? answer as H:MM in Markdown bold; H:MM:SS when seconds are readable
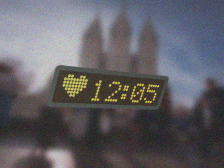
**12:05**
